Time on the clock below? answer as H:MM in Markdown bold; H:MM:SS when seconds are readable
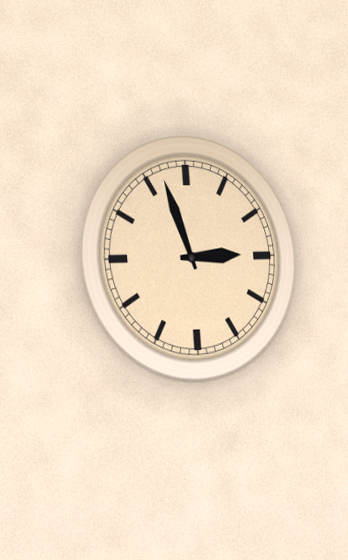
**2:57**
